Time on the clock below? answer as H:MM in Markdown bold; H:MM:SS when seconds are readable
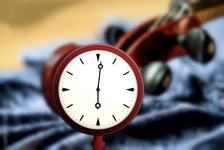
**6:01**
